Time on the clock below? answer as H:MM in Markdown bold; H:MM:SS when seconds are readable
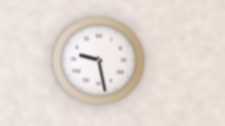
**9:28**
